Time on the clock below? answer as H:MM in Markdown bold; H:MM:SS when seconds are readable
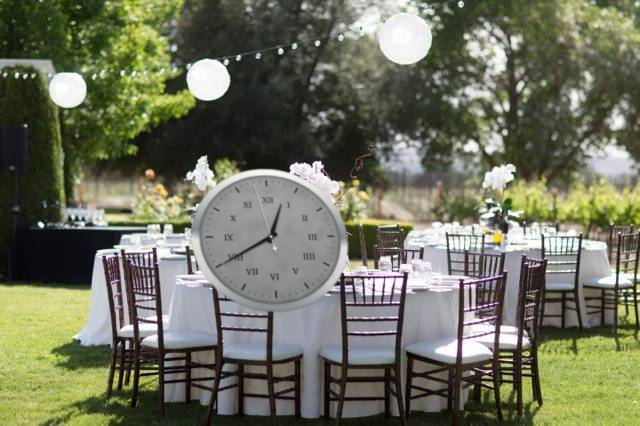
**12:39:58**
